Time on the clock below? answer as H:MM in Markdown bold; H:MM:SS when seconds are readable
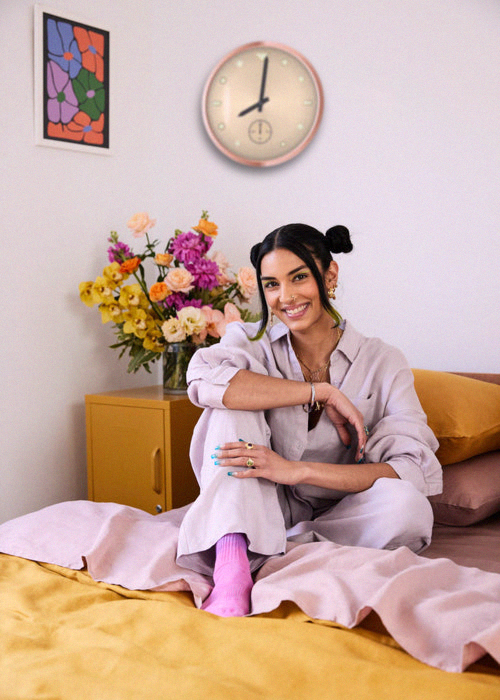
**8:01**
